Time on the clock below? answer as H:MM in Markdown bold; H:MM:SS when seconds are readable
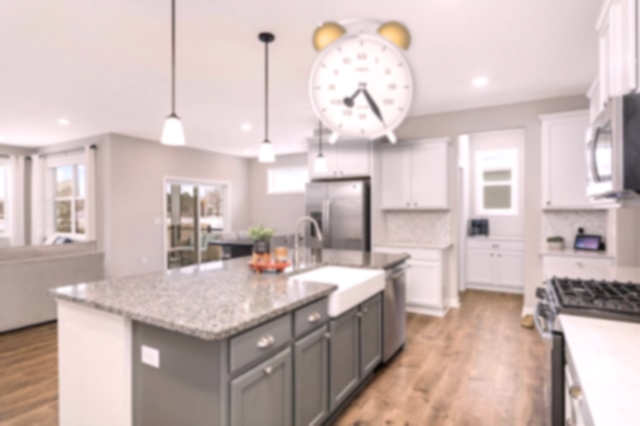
**7:25**
